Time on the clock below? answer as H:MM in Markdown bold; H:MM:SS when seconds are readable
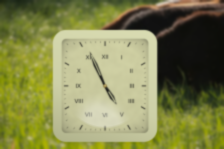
**4:56**
